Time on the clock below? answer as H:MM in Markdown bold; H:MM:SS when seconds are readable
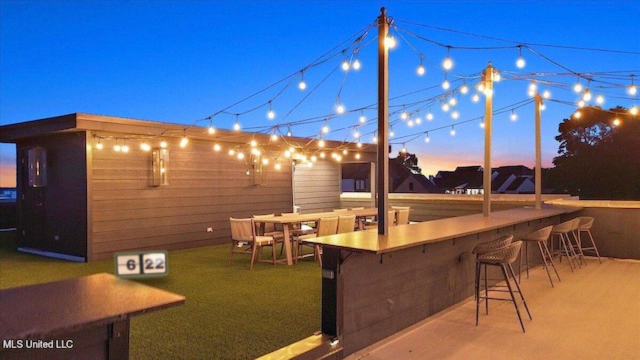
**6:22**
